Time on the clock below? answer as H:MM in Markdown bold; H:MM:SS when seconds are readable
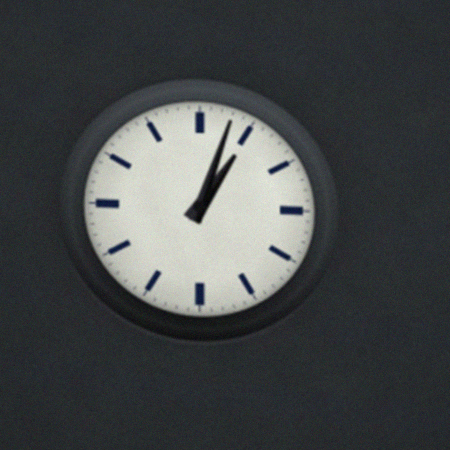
**1:03**
